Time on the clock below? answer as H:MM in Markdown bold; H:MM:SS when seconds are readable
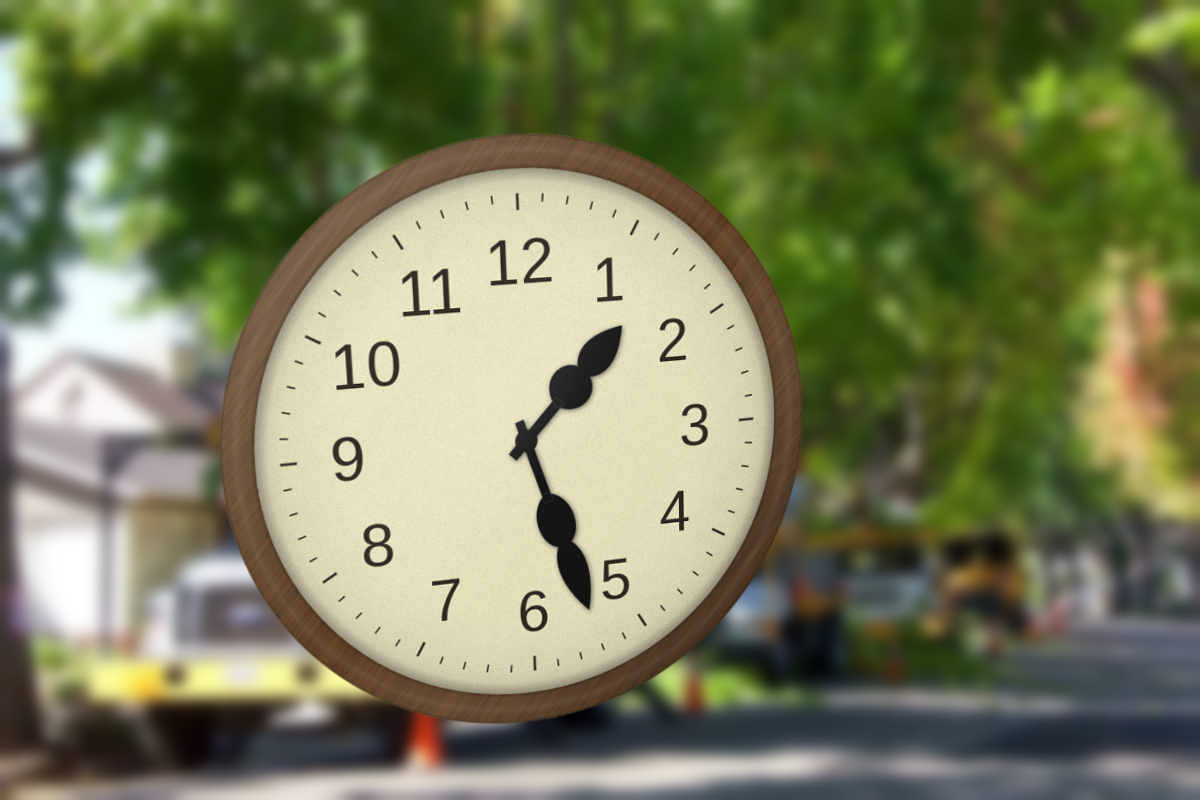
**1:27**
